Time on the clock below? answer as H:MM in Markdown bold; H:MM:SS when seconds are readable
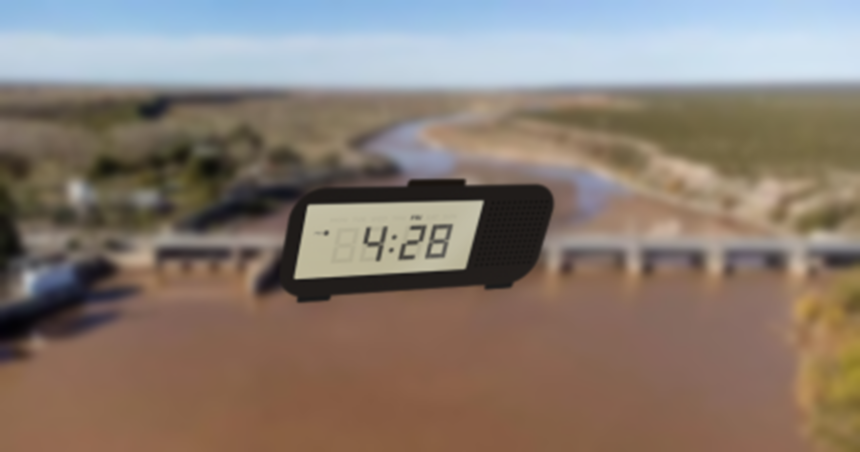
**4:28**
